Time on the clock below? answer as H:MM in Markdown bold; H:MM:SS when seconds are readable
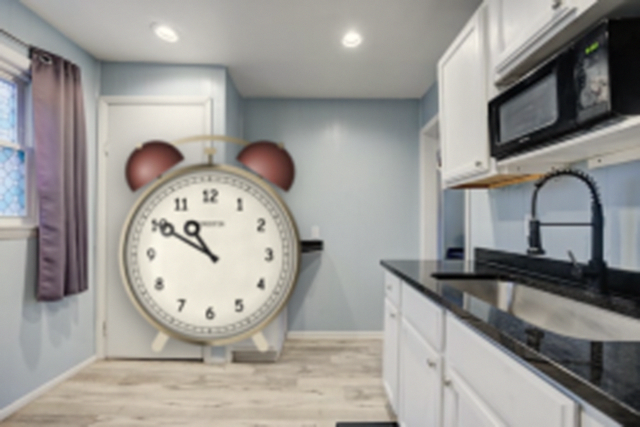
**10:50**
